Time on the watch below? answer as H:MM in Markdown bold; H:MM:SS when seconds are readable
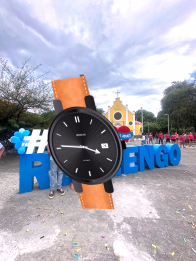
**3:46**
